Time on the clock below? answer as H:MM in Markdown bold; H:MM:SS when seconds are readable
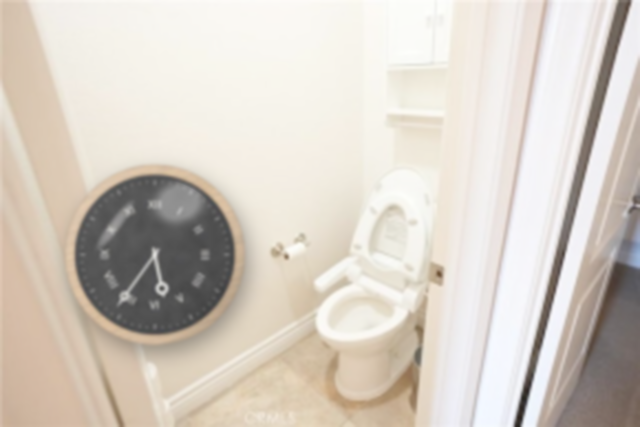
**5:36**
